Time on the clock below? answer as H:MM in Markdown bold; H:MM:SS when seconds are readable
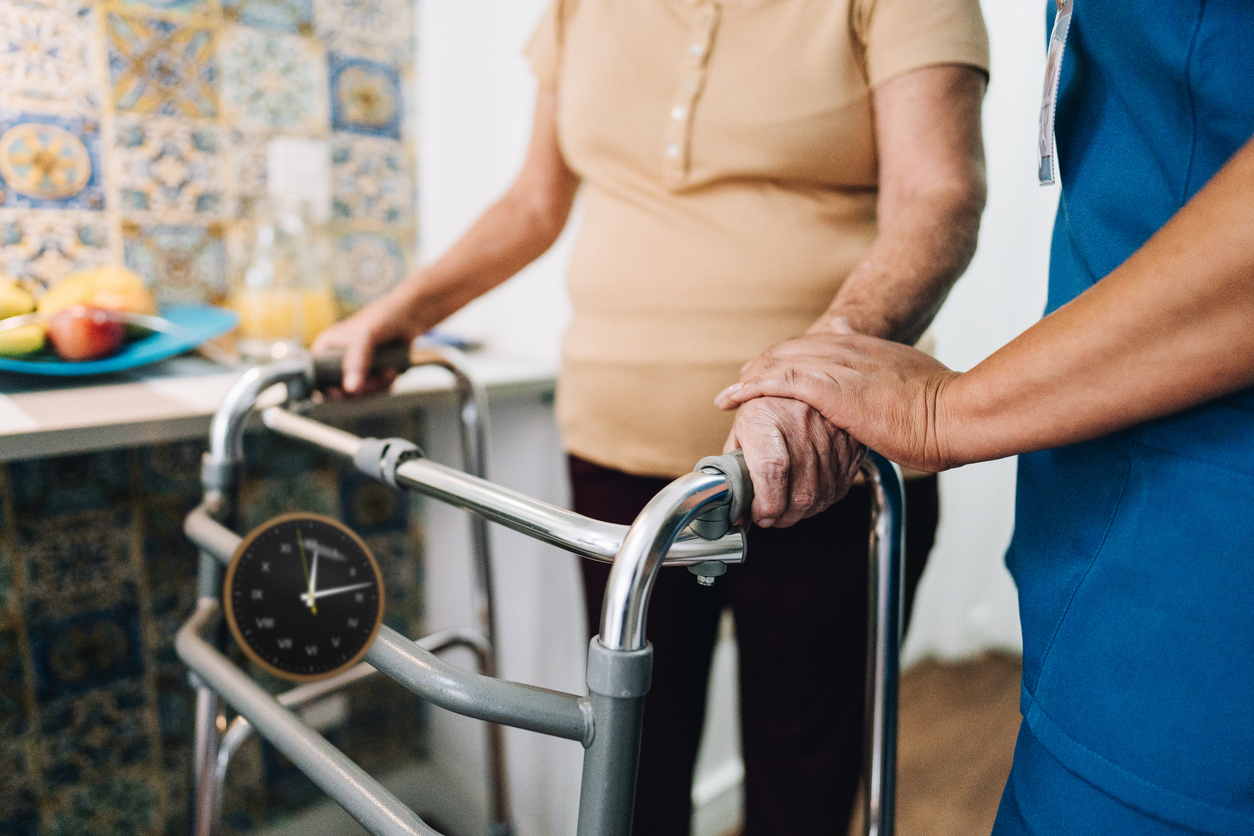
**12:12:58**
